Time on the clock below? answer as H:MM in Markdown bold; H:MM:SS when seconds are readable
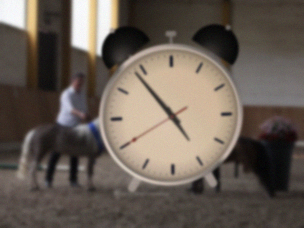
**4:53:40**
